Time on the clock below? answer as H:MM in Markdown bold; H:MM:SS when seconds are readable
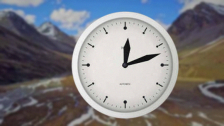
**12:12**
